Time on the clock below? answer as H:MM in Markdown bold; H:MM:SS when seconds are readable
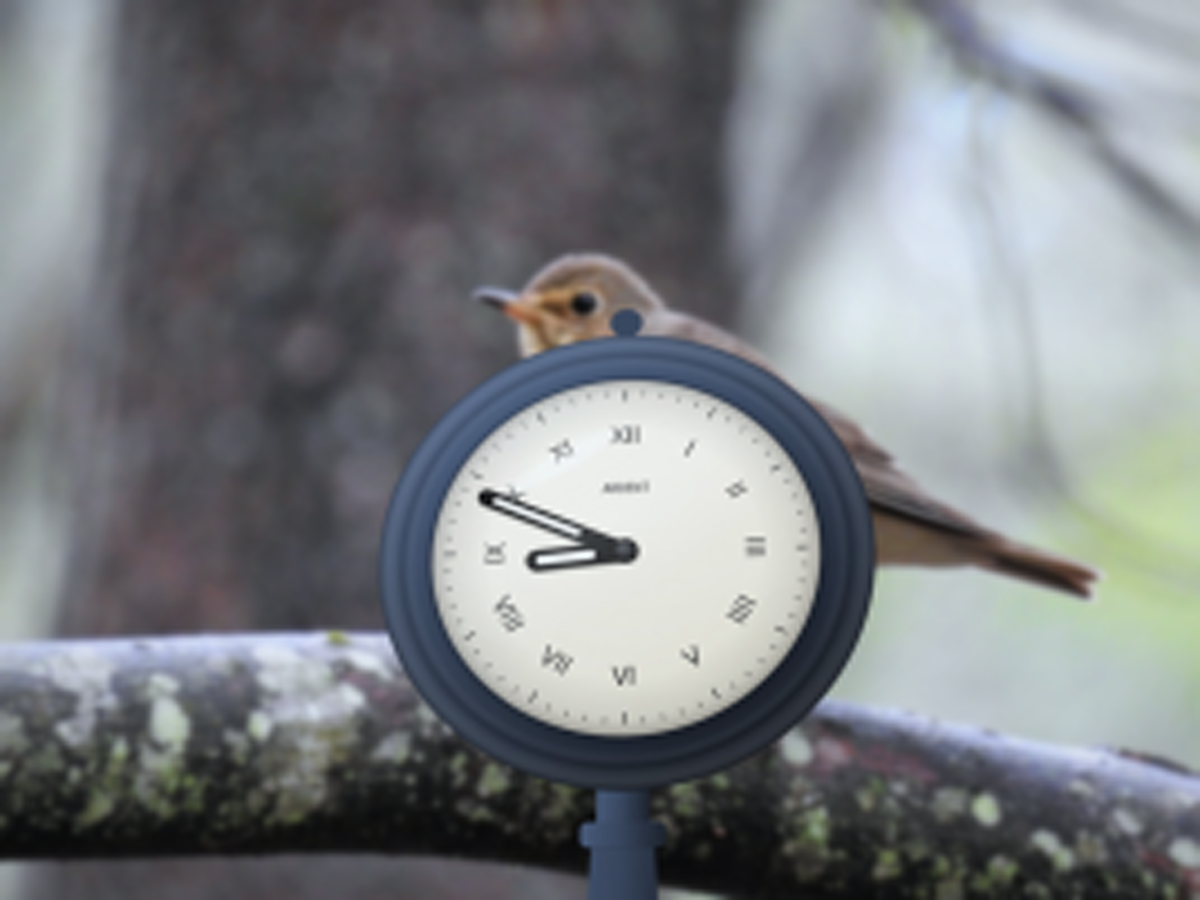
**8:49**
